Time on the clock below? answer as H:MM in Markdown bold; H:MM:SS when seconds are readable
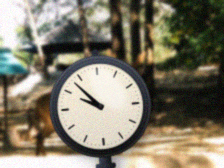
**9:53**
